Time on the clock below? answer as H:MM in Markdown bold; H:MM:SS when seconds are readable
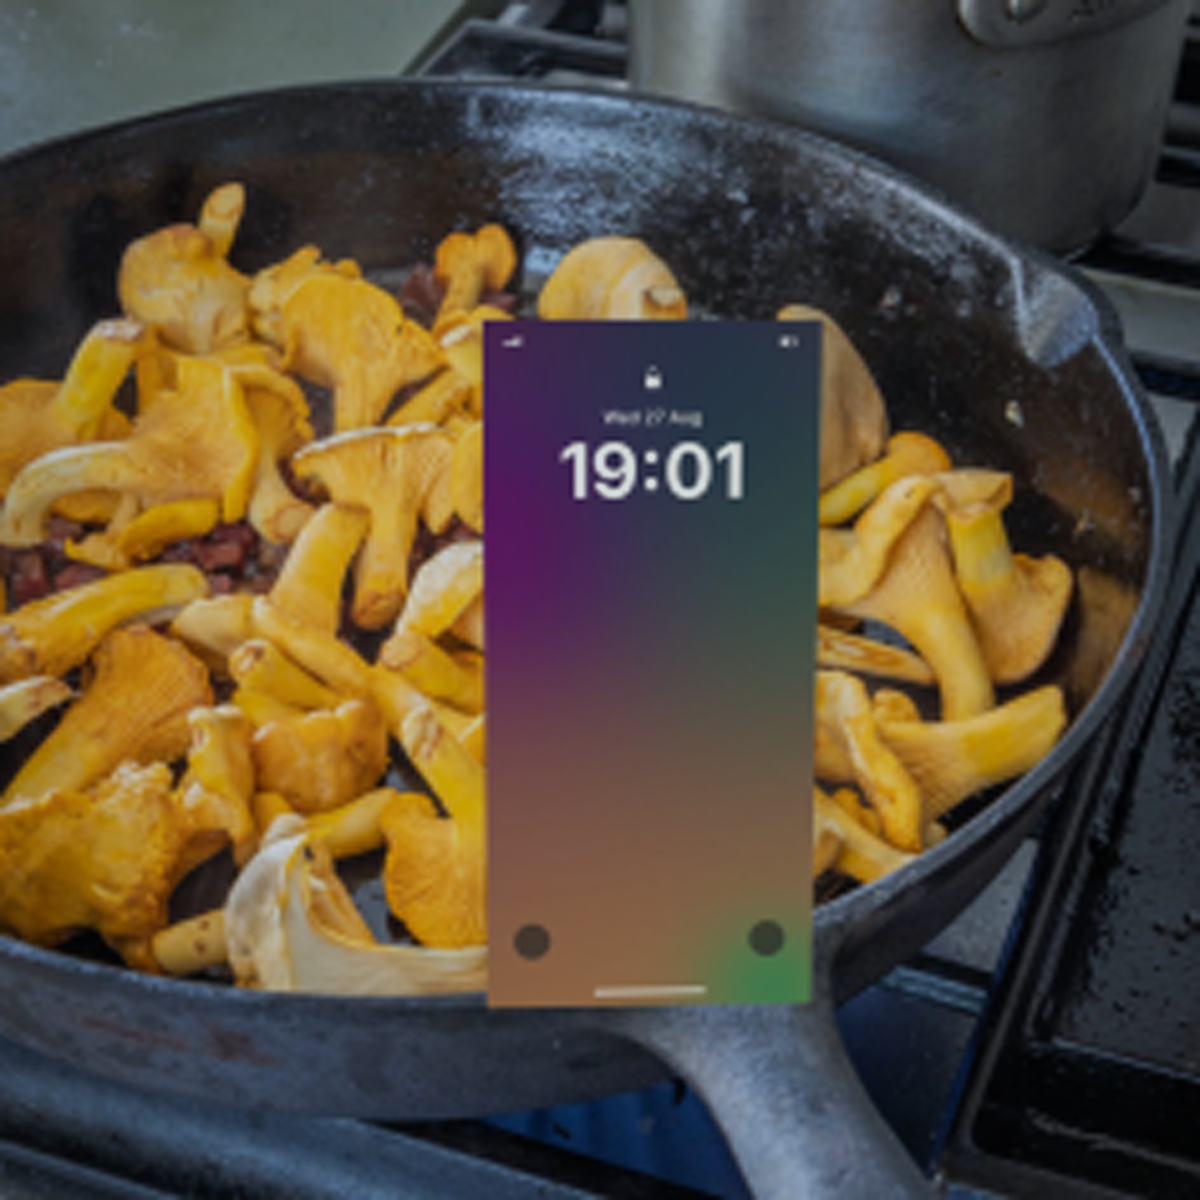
**19:01**
